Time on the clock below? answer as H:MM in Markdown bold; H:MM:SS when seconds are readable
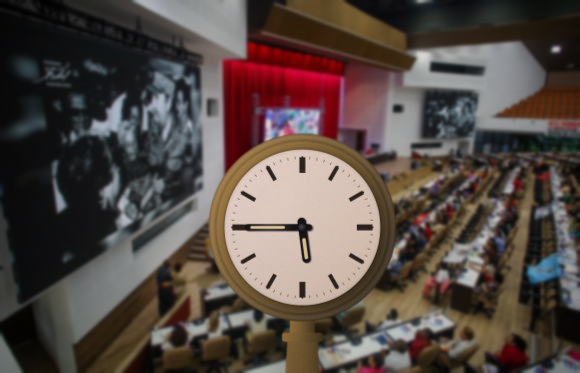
**5:45**
